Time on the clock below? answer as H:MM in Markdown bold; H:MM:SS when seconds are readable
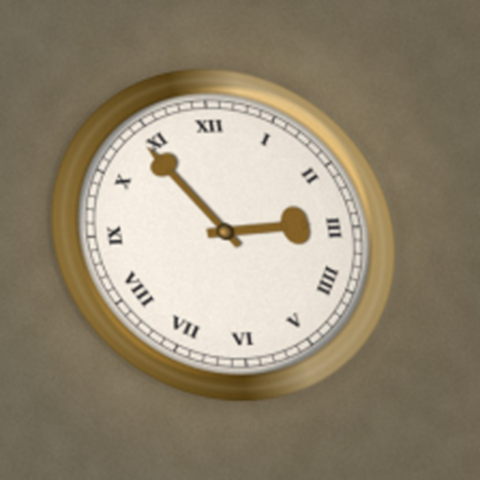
**2:54**
